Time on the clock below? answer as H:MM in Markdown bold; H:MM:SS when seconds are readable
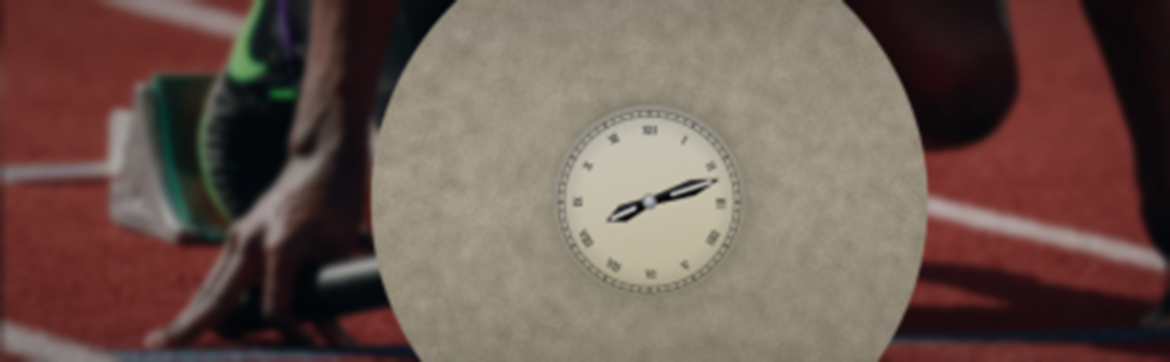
**8:12**
